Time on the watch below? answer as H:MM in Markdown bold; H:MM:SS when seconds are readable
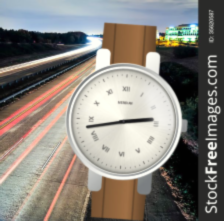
**2:43**
